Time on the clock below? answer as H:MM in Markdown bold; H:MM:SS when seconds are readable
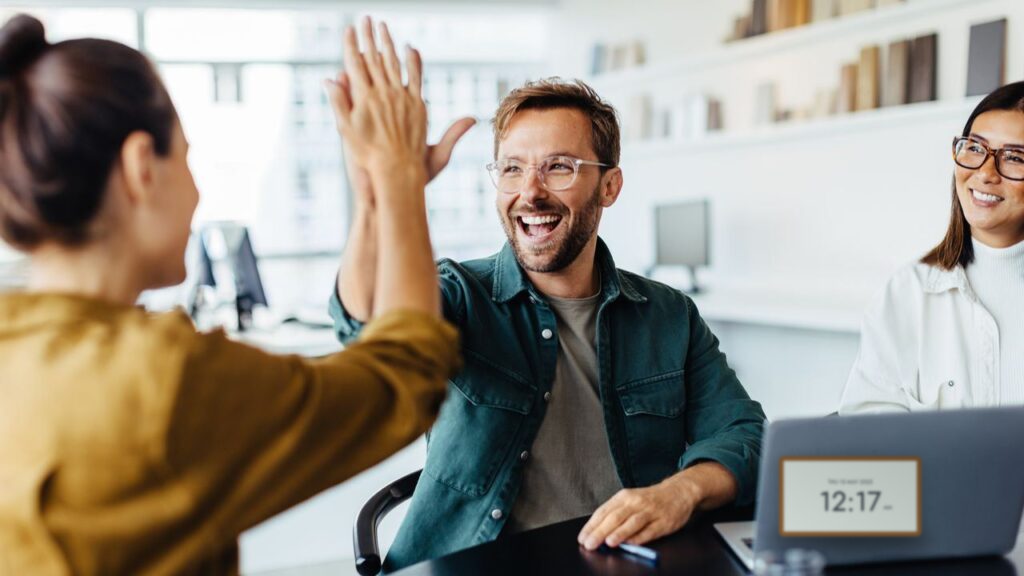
**12:17**
